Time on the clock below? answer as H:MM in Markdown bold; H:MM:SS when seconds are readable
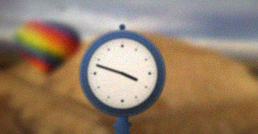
**3:48**
